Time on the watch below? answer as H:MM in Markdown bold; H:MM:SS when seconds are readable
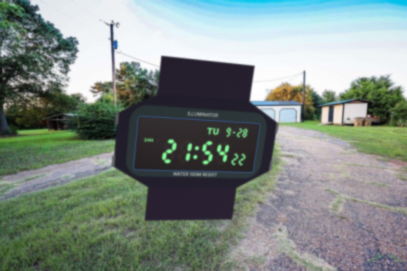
**21:54:22**
